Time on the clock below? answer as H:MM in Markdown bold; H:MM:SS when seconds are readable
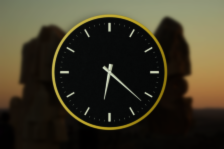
**6:22**
